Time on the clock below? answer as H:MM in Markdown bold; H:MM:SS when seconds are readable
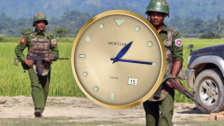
**1:15**
